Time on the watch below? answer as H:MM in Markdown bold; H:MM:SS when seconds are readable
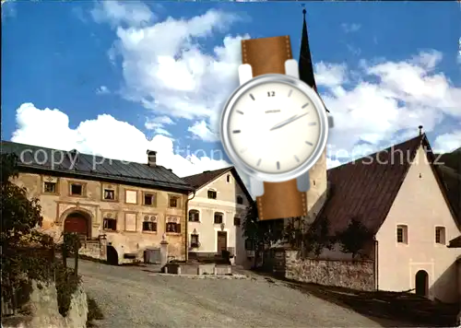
**2:12**
